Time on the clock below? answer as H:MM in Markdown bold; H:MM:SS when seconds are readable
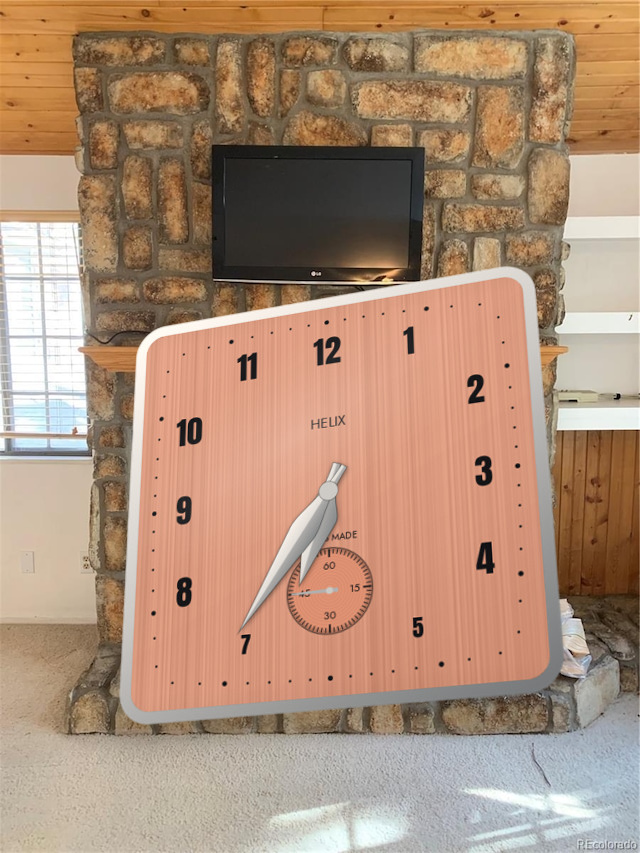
**6:35:45**
